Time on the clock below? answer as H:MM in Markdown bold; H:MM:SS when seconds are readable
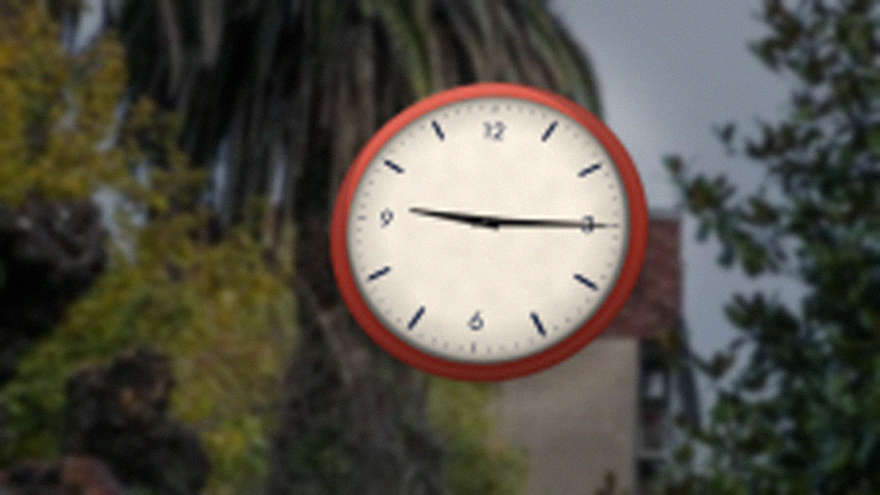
**9:15**
